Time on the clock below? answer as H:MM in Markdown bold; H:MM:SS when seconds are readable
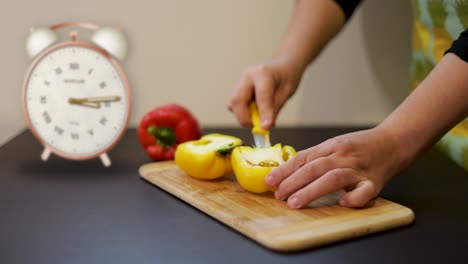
**3:14**
